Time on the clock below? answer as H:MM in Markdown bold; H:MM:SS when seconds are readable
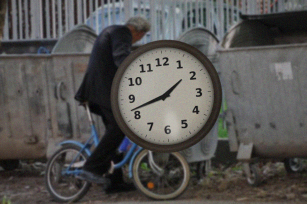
**1:42**
